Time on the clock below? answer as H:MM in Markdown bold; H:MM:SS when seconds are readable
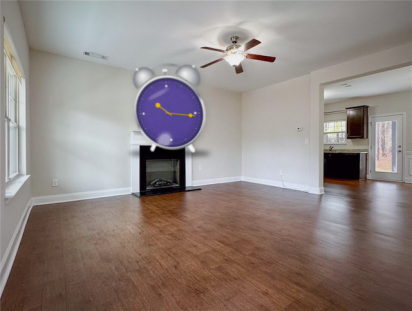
**10:16**
